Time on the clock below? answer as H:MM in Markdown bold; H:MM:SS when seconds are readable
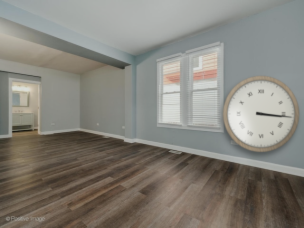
**3:16**
